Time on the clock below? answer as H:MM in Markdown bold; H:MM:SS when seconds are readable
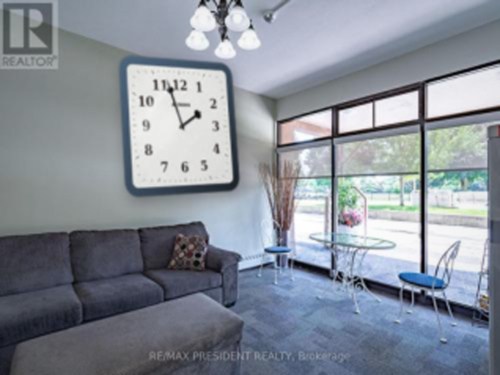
**1:57**
